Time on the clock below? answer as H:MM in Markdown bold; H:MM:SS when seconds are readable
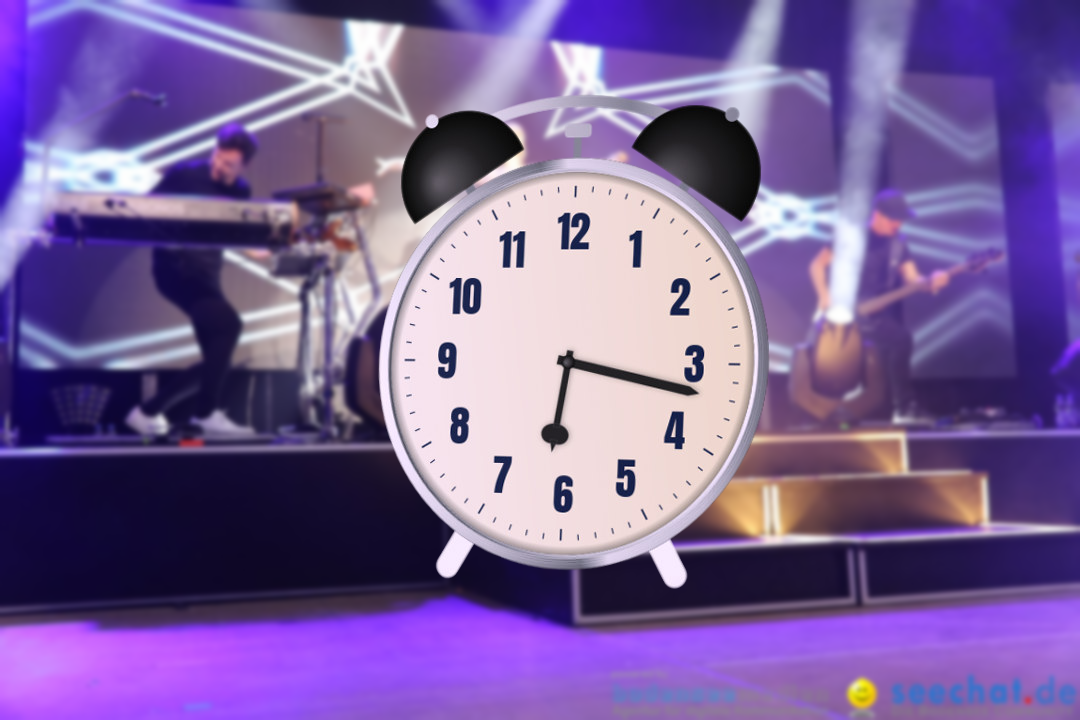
**6:17**
